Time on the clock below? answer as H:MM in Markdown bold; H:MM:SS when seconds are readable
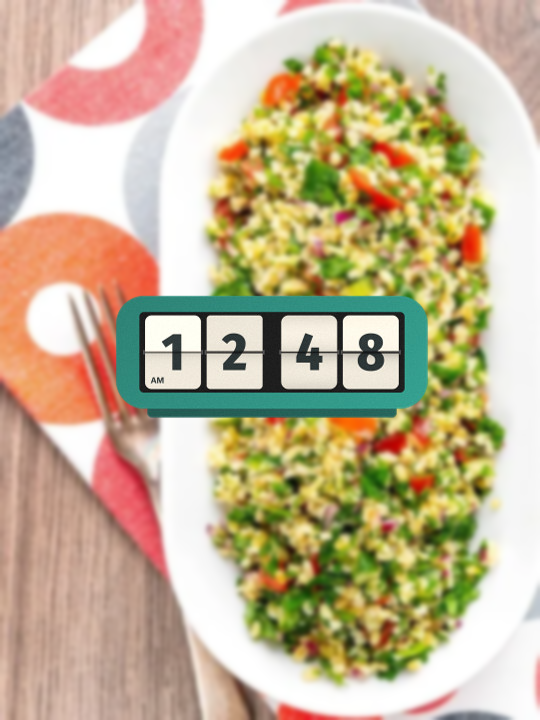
**12:48**
